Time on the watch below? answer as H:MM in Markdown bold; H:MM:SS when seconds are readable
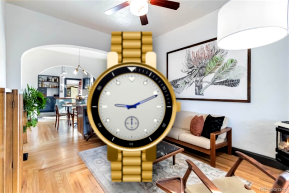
**9:11**
